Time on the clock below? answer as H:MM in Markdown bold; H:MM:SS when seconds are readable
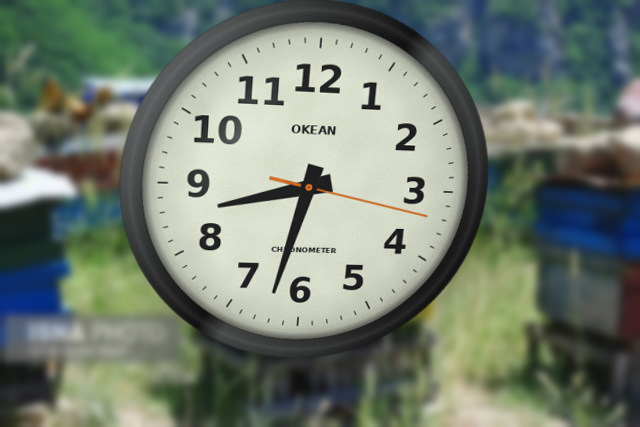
**8:32:17**
